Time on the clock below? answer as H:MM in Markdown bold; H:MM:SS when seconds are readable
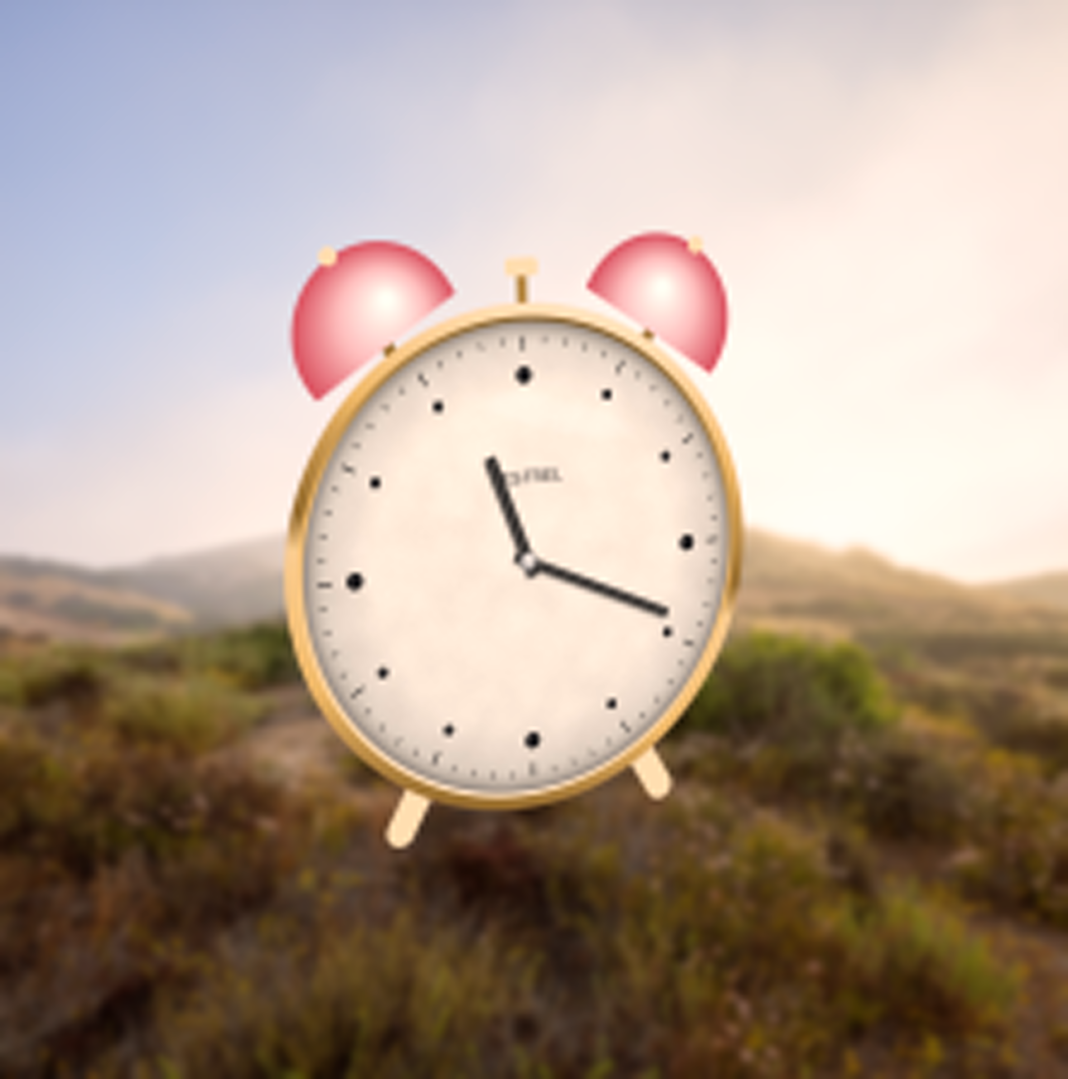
**11:19**
